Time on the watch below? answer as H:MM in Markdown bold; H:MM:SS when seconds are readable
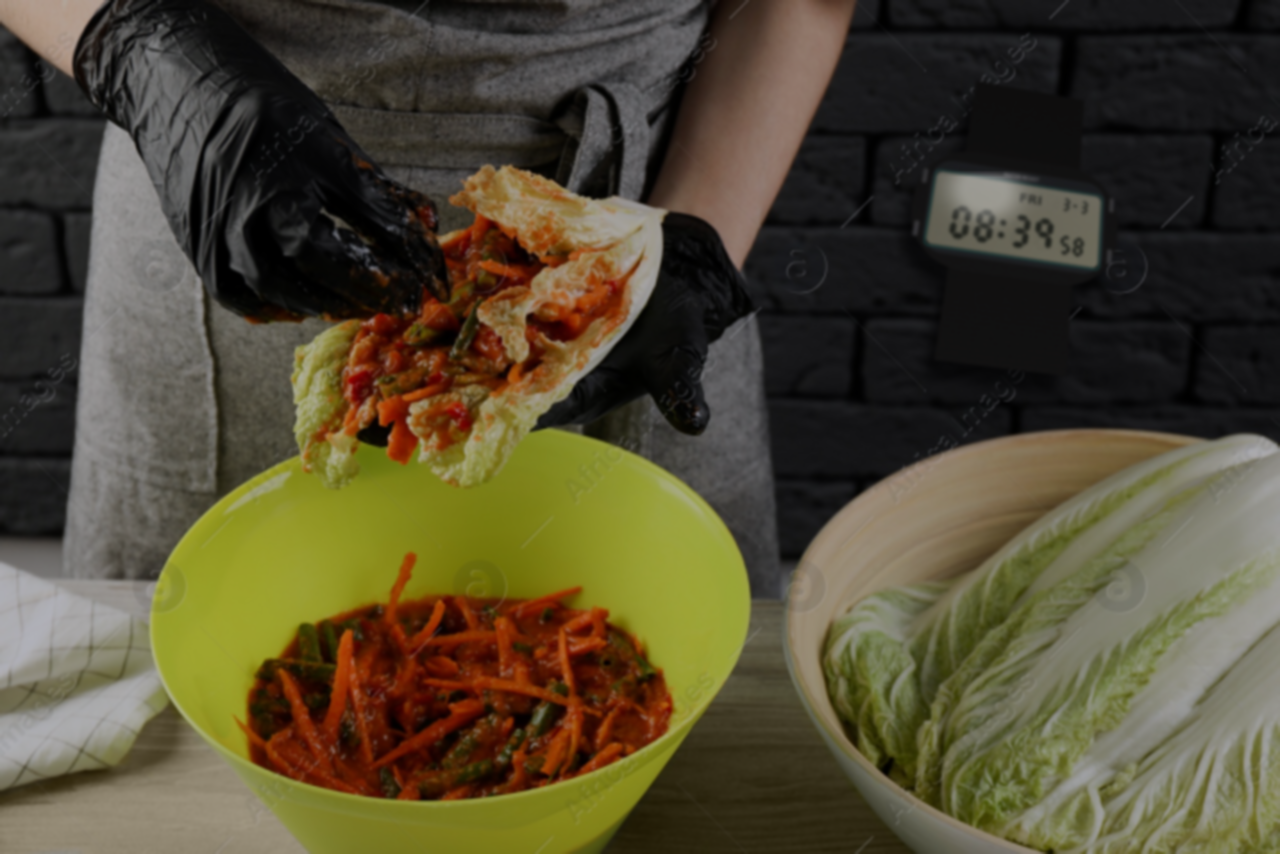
**8:39:58**
